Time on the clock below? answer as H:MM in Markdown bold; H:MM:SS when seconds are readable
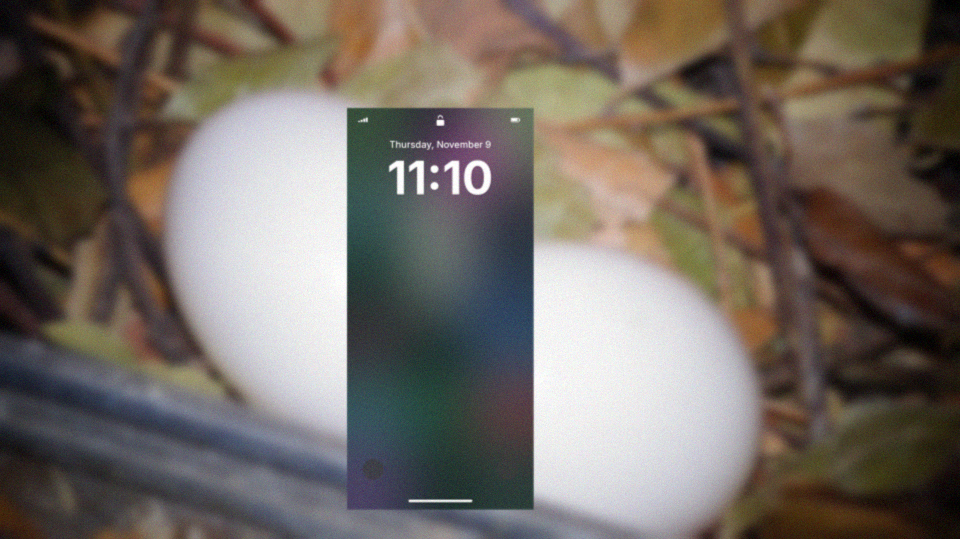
**11:10**
